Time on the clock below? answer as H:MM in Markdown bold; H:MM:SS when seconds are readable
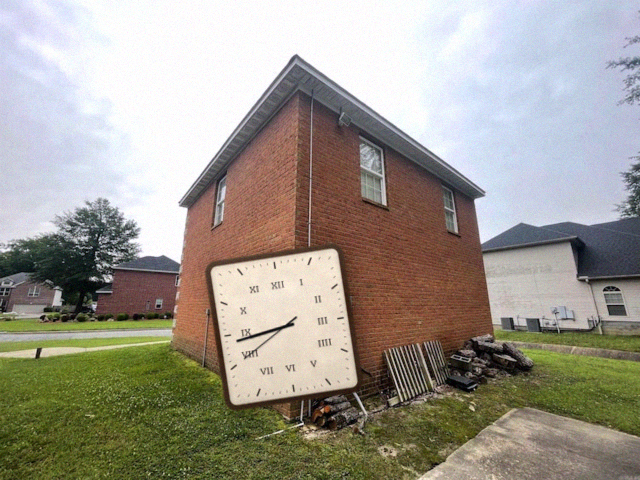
**8:43:40**
